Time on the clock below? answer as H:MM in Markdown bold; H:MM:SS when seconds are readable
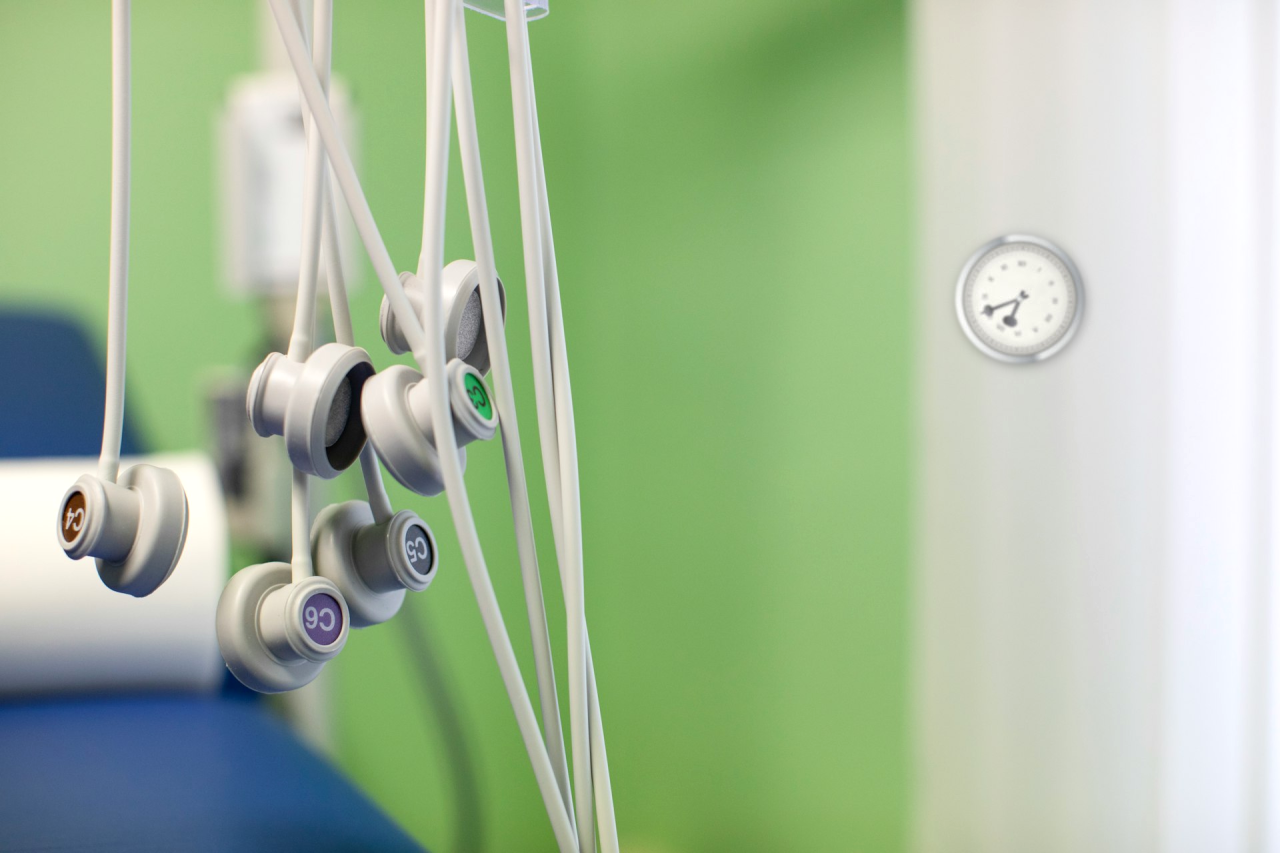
**6:41**
